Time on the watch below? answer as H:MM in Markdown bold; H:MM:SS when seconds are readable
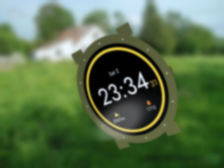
**23:34**
